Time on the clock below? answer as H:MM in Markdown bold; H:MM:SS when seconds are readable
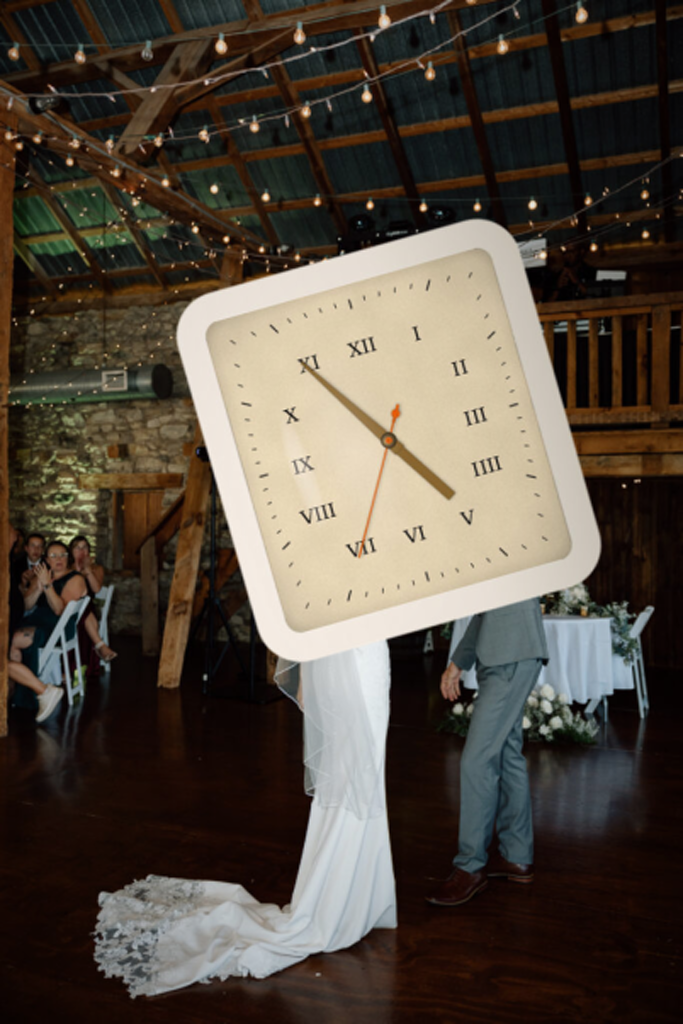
**4:54:35**
